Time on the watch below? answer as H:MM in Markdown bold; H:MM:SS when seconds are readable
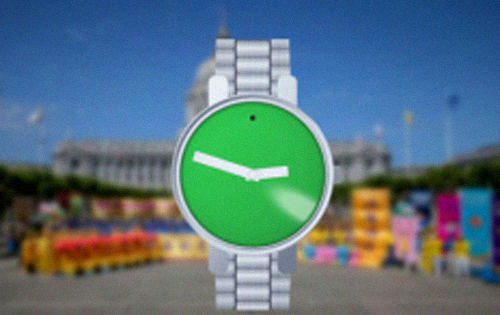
**2:48**
